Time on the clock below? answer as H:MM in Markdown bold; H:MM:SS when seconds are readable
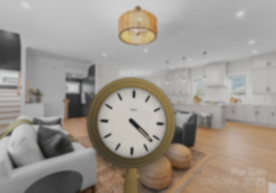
**4:22**
